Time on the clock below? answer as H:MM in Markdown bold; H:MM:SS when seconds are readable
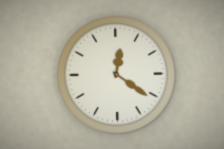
**12:21**
